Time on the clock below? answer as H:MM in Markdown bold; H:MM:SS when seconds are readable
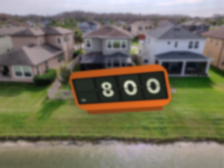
**8:00**
